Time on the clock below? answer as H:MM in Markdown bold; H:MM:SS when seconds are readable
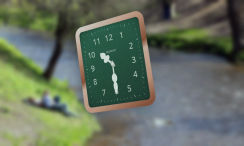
**10:30**
